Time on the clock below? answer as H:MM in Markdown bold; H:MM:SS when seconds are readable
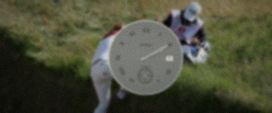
**2:10**
